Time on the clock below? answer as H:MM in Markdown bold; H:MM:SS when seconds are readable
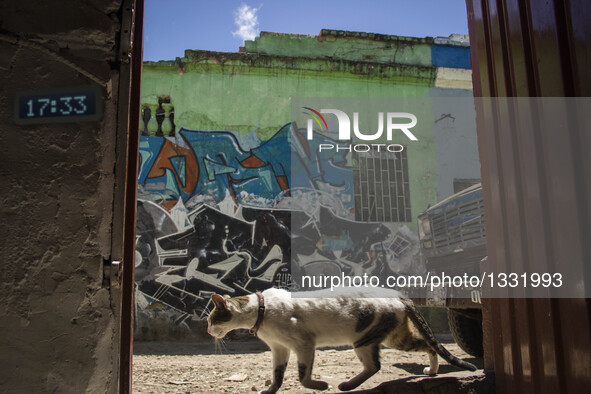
**17:33**
